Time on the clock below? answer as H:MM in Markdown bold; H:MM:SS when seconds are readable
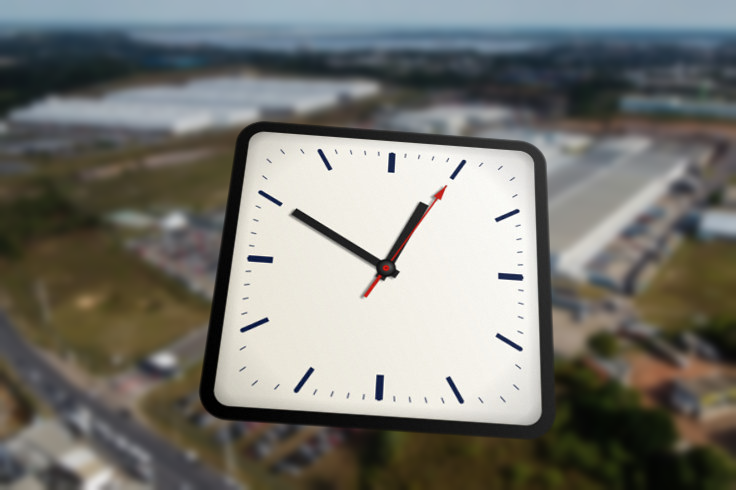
**12:50:05**
